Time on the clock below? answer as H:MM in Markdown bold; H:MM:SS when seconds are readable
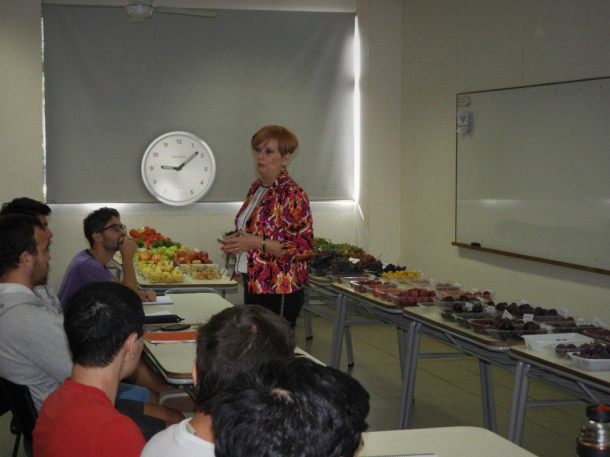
**9:08**
